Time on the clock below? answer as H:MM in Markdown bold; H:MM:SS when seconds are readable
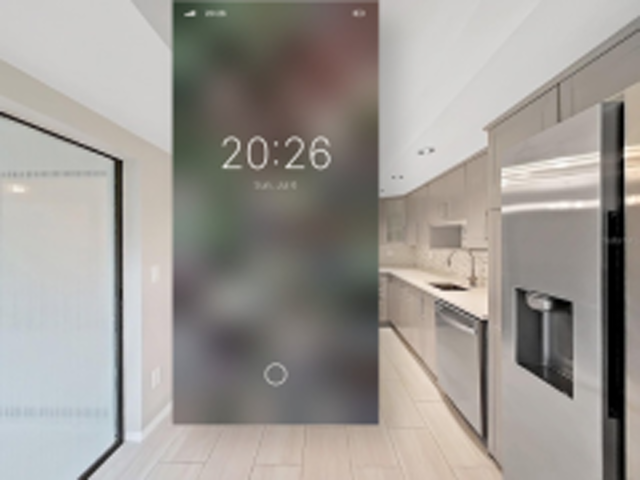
**20:26**
